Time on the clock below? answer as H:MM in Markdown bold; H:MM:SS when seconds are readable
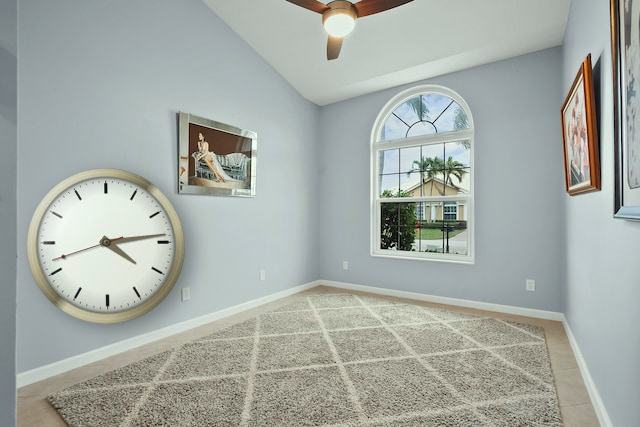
**4:13:42**
